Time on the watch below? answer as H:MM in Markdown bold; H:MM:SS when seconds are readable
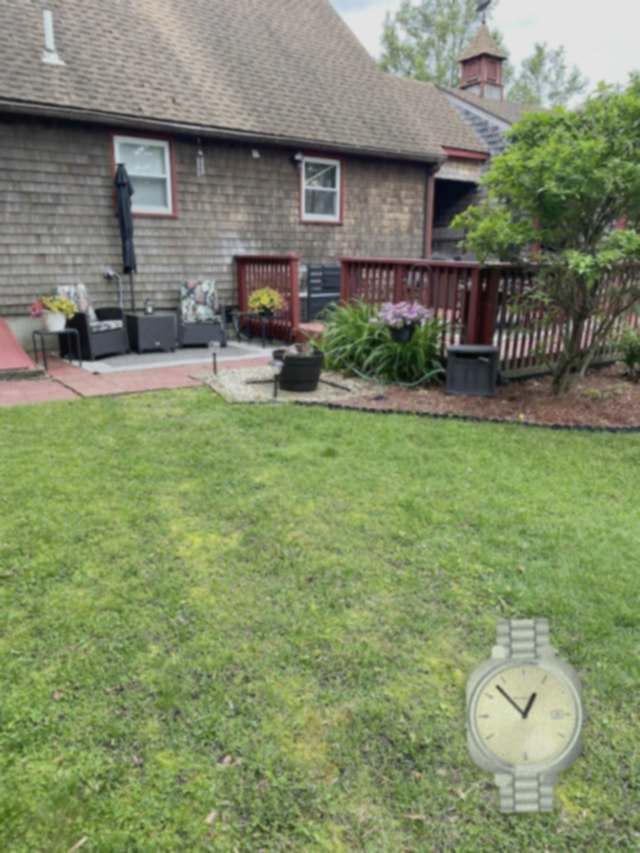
**12:53**
